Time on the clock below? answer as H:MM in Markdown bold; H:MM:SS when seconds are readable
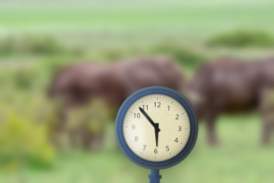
**5:53**
